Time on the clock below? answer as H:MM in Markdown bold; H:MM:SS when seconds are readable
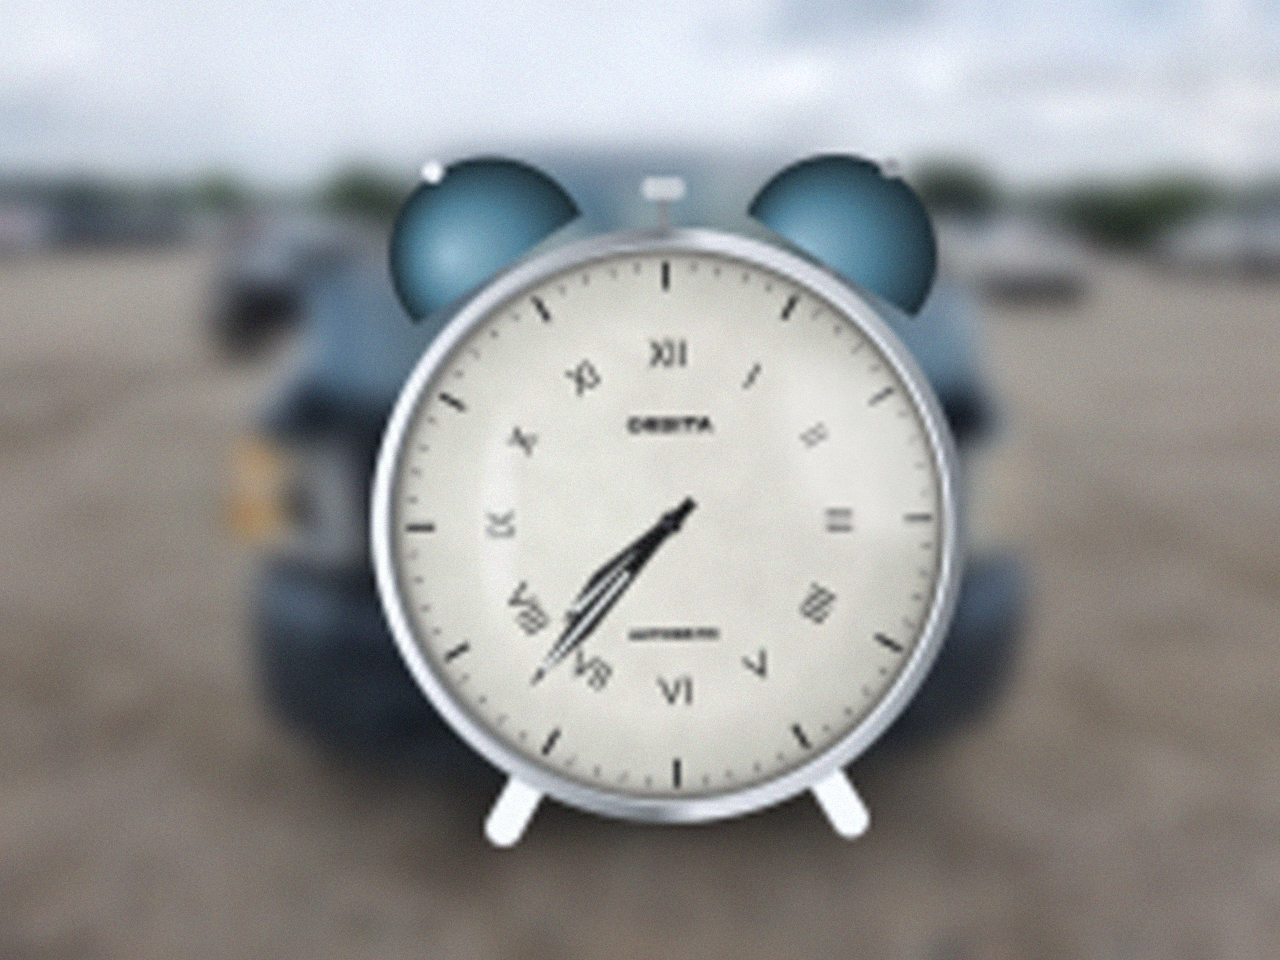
**7:37**
